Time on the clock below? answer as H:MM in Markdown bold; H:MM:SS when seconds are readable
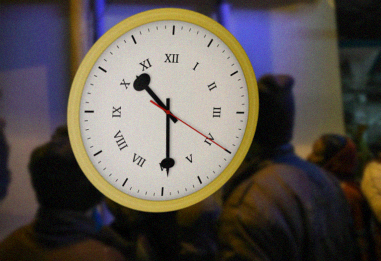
**10:29:20**
